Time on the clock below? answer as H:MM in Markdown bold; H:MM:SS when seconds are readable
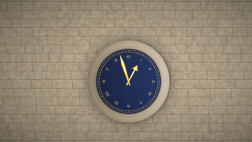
**12:57**
